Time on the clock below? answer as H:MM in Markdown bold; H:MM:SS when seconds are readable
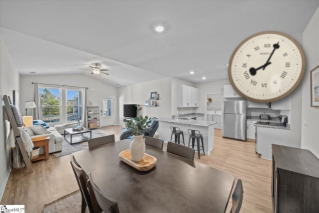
**8:04**
